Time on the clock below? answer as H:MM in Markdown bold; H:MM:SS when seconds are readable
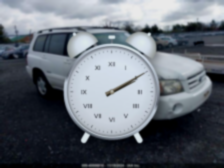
**2:10**
